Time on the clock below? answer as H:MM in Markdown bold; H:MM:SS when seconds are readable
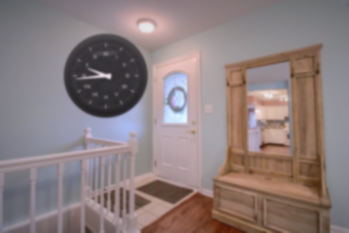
**9:44**
